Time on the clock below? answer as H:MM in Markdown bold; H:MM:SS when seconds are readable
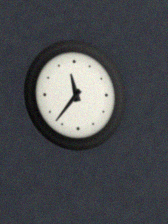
**11:37**
